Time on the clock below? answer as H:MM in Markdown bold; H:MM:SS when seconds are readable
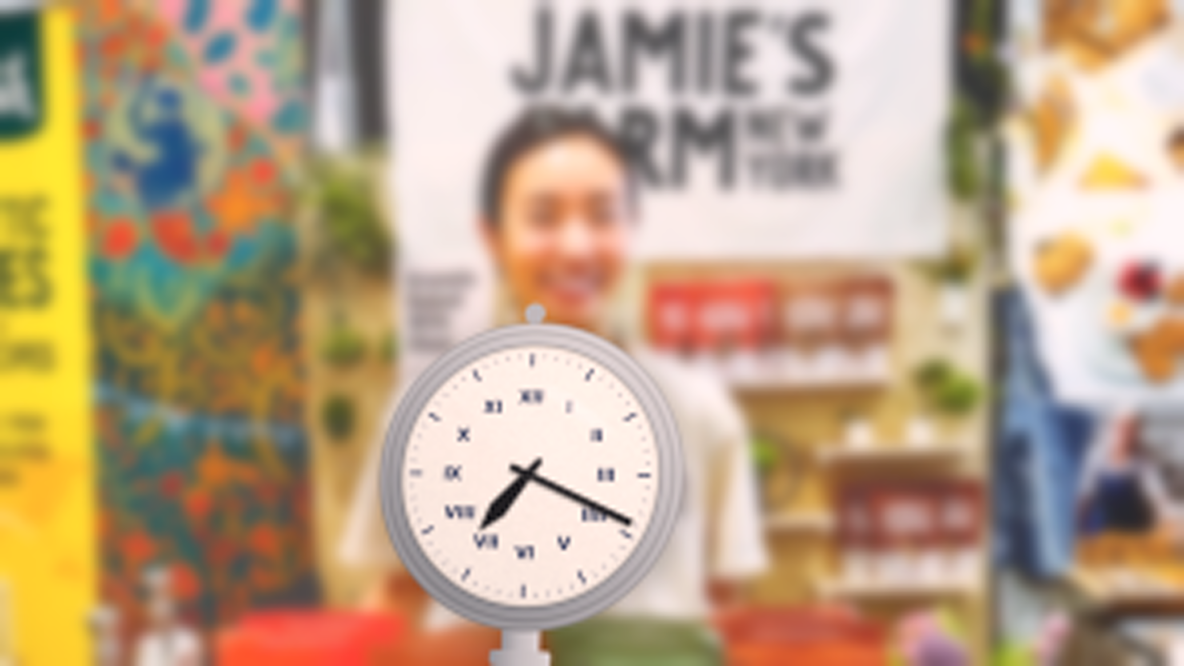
**7:19**
